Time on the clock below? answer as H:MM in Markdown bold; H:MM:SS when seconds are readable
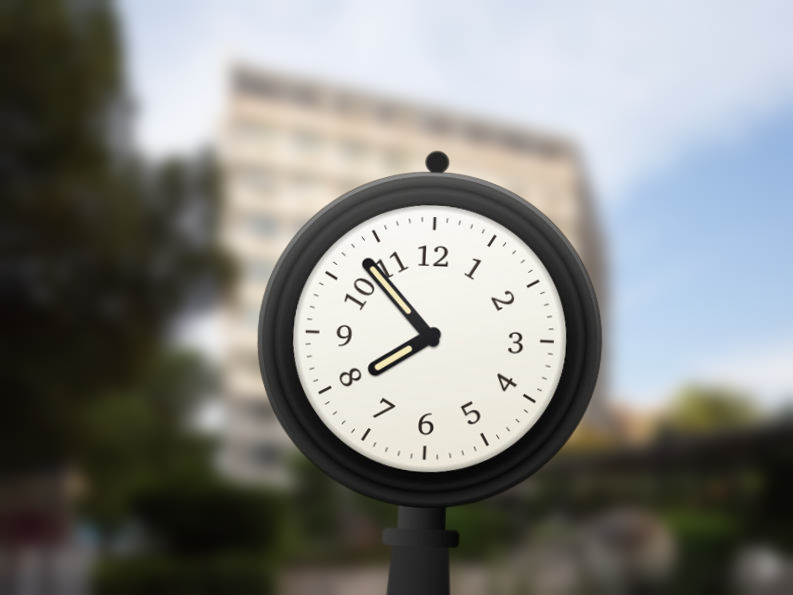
**7:53**
